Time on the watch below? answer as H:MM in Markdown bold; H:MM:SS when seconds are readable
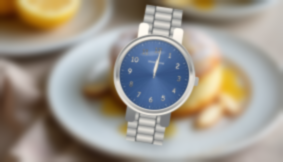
**12:01**
